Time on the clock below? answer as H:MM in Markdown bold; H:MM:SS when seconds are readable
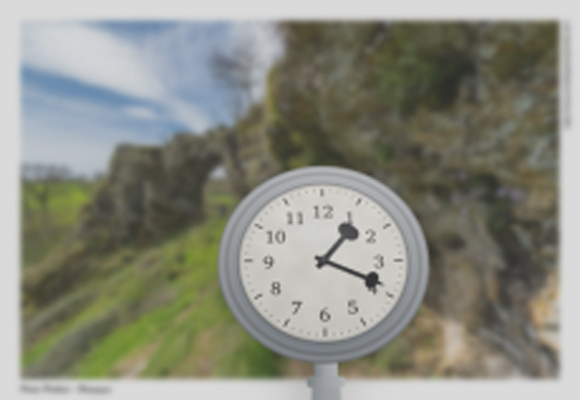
**1:19**
